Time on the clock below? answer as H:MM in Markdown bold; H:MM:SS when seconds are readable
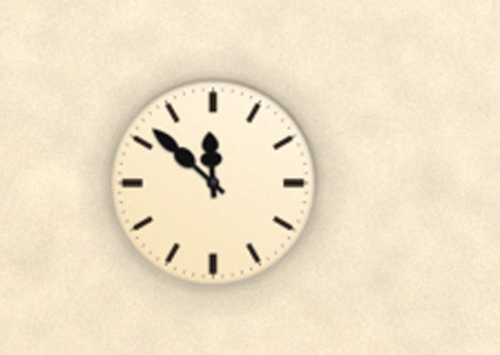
**11:52**
